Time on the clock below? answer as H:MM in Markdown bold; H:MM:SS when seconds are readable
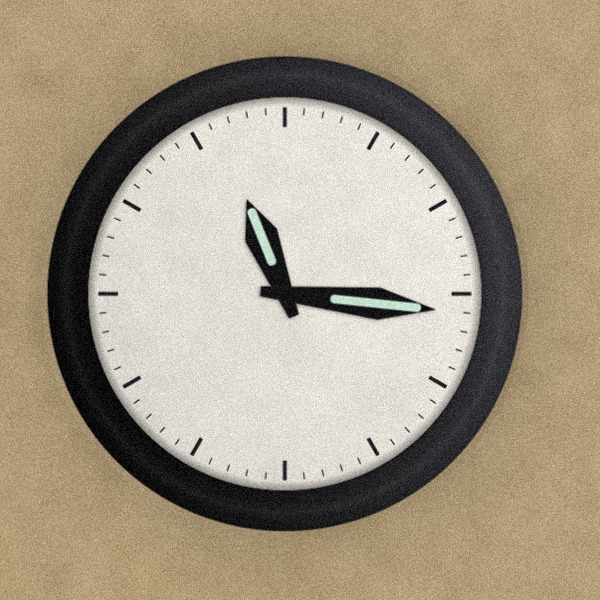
**11:16**
